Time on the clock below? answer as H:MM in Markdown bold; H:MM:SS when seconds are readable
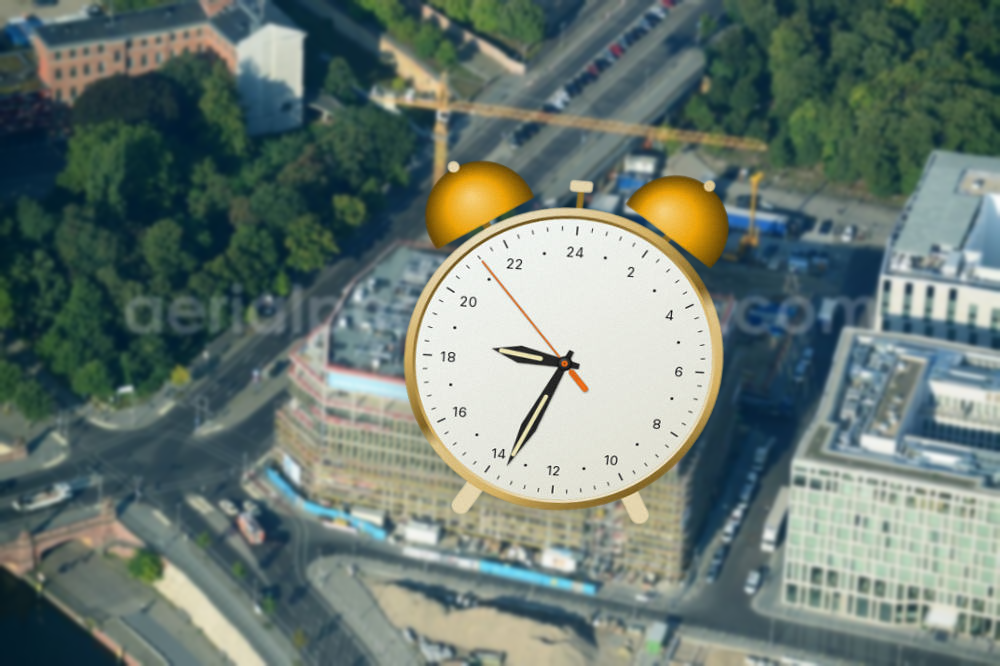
**18:33:53**
